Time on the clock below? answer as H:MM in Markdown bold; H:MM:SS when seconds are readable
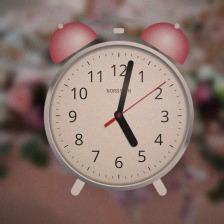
**5:02:09**
